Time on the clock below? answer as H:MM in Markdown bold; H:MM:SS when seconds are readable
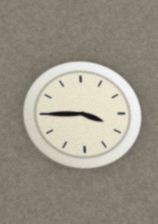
**3:45**
